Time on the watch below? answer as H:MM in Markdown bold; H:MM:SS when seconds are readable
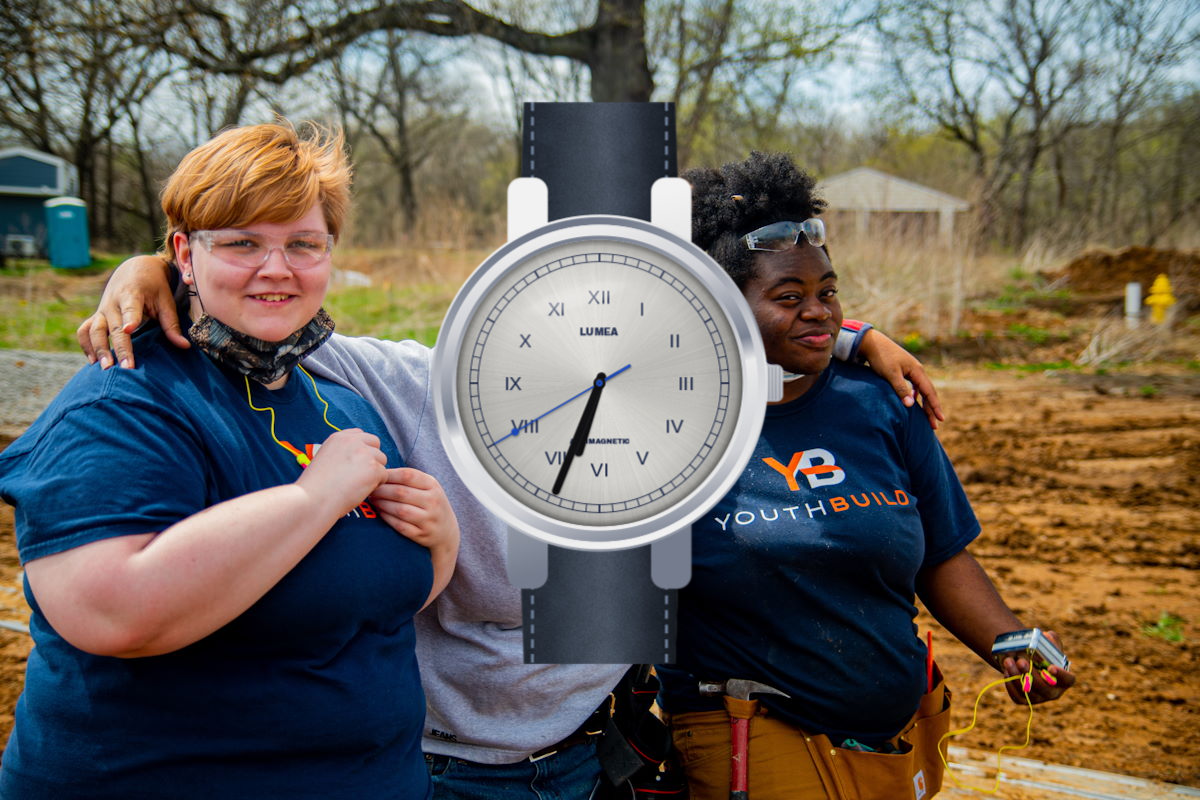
**6:33:40**
